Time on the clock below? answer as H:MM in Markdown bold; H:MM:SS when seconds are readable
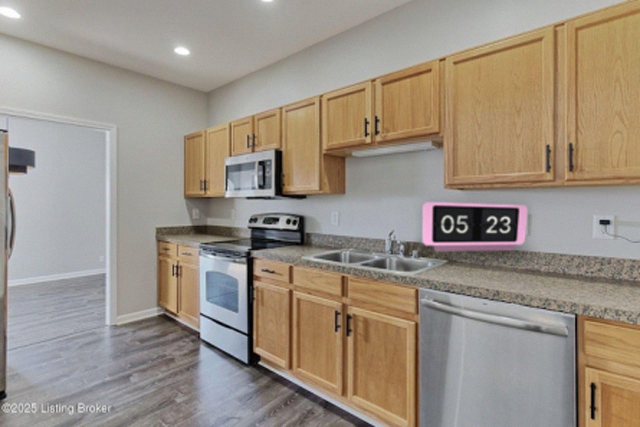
**5:23**
